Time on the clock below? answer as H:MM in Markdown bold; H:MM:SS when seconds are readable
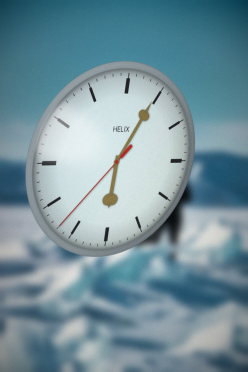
**6:04:37**
